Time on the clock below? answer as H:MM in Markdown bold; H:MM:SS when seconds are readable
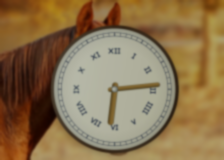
**6:14**
